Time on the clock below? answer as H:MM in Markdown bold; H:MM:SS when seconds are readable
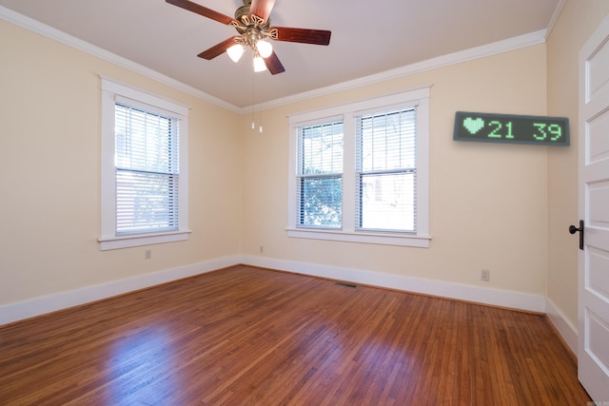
**21:39**
